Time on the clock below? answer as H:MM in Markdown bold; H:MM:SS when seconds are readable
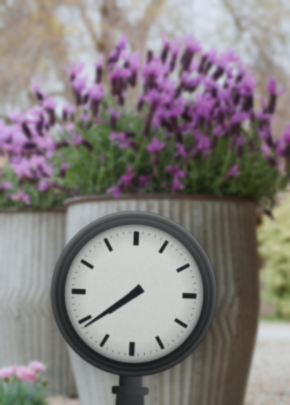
**7:39**
